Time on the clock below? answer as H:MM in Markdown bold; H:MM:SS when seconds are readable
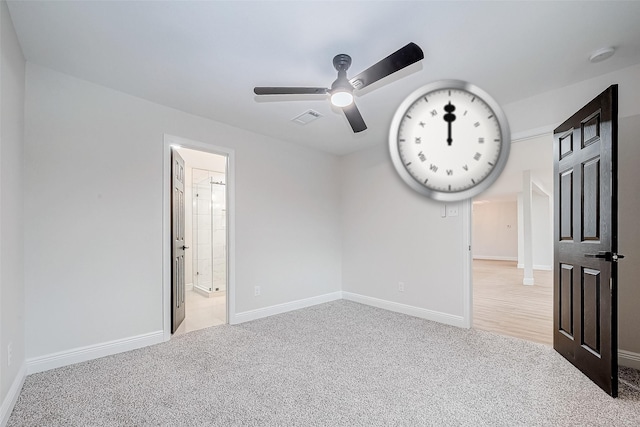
**12:00**
